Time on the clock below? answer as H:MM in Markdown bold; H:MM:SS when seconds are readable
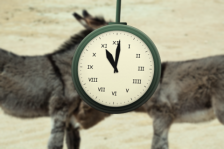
**11:01**
